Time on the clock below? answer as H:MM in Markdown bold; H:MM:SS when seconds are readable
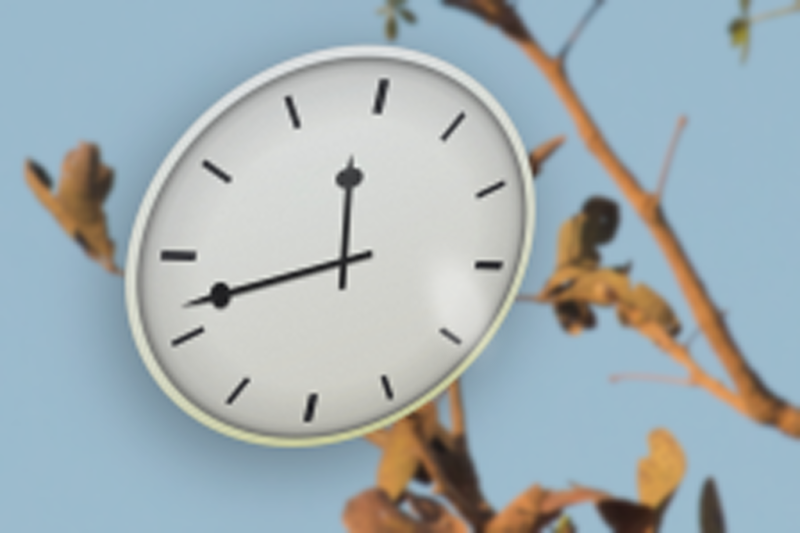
**11:42**
